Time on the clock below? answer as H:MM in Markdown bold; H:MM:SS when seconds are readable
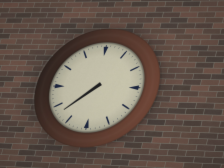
**7:38**
